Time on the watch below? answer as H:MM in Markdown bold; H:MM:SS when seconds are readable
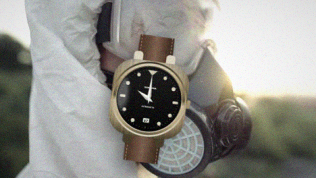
**10:00**
